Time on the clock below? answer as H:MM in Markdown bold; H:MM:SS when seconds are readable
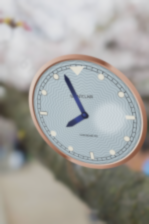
**7:57**
